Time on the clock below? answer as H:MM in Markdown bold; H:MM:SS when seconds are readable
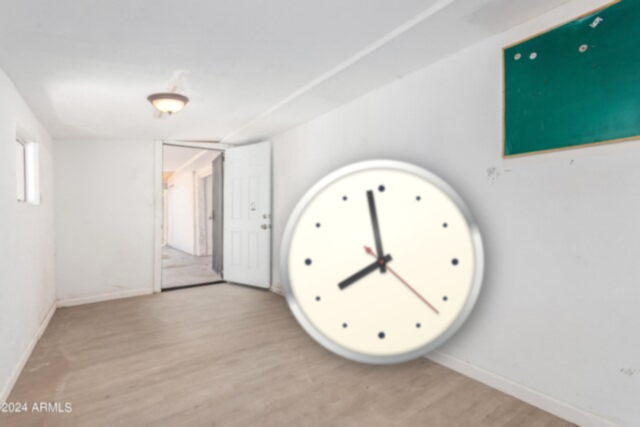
**7:58:22**
